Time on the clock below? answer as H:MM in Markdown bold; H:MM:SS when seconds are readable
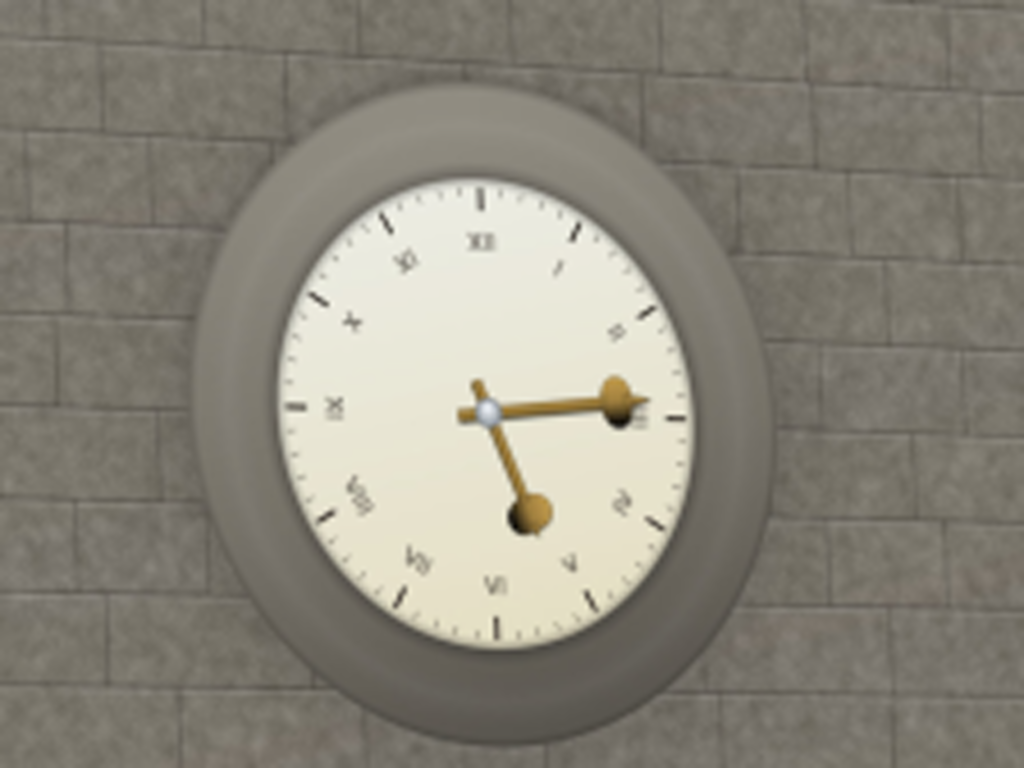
**5:14**
